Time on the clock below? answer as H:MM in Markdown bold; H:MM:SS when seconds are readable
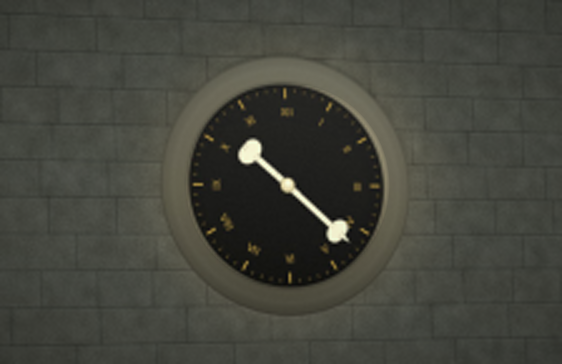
**10:22**
